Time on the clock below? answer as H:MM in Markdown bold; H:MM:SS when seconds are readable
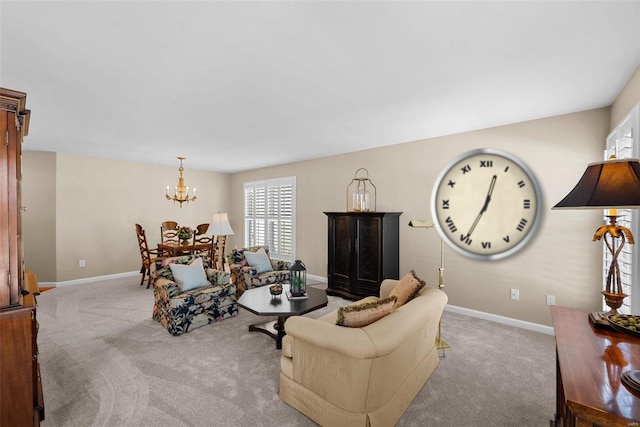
**12:35**
